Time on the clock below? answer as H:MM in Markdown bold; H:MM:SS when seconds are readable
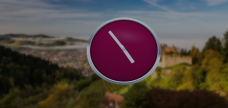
**4:54**
